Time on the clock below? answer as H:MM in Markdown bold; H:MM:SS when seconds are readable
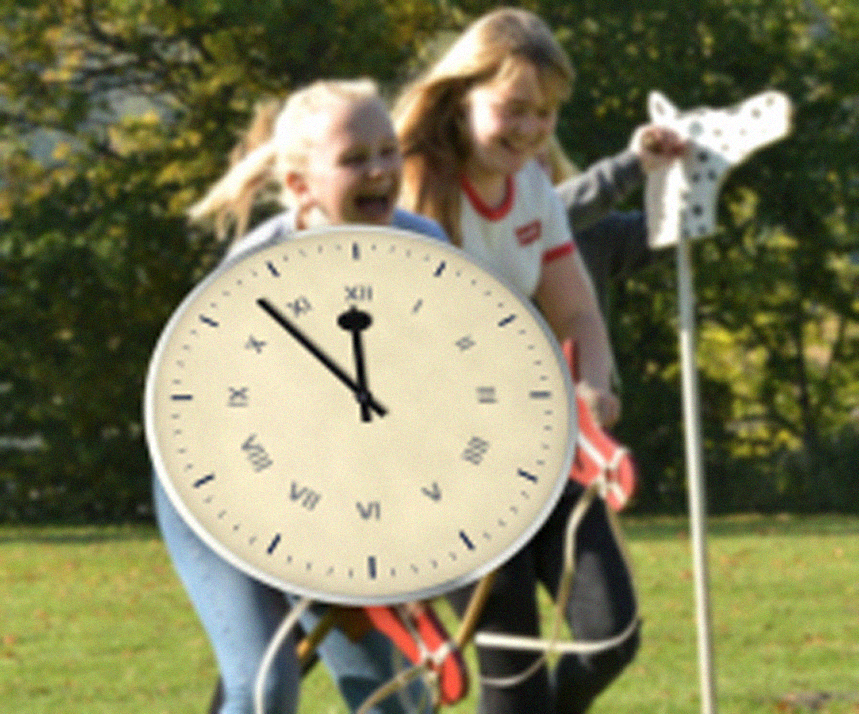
**11:53**
